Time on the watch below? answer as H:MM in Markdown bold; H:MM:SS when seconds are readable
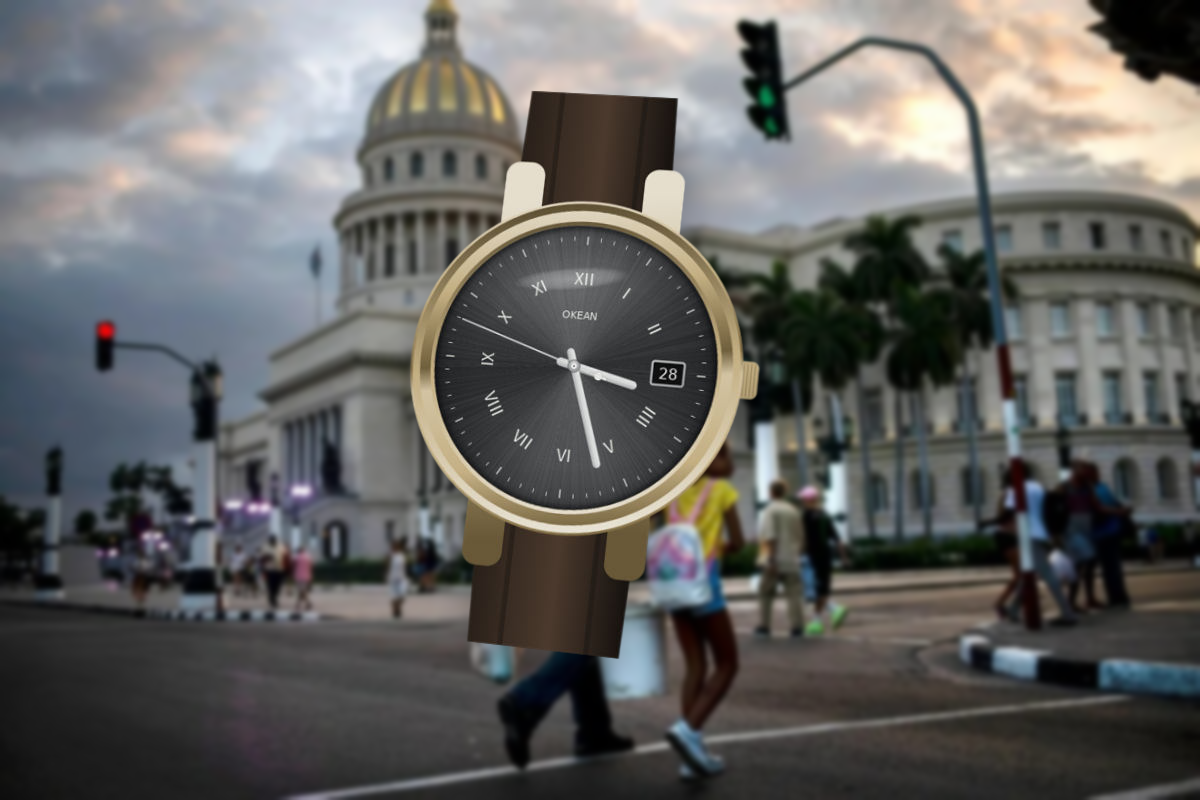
**3:26:48**
